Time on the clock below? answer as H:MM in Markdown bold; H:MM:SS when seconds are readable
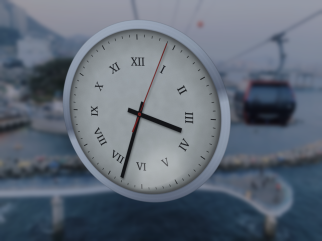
**3:33:04**
